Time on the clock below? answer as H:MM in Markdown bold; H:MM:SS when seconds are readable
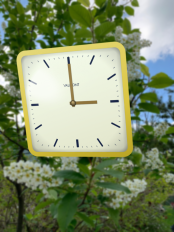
**3:00**
